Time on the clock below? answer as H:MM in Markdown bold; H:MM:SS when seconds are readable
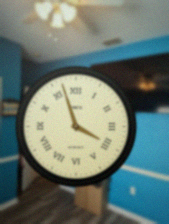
**3:57**
